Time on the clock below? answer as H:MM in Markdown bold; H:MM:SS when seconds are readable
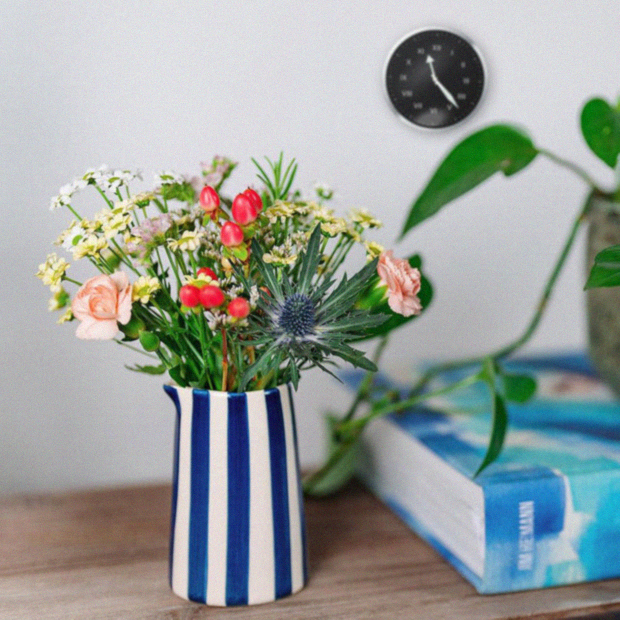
**11:23**
